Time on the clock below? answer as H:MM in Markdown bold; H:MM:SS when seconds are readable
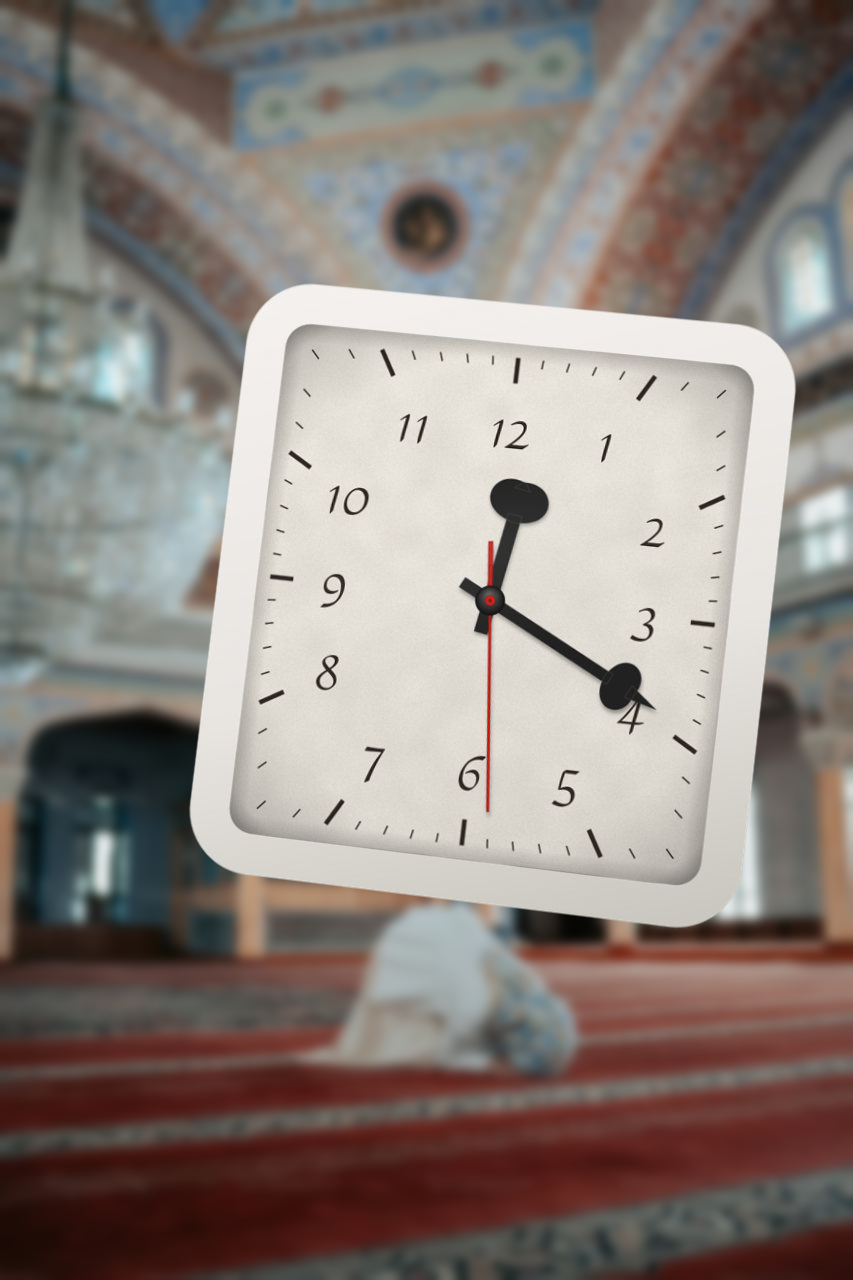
**12:19:29**
